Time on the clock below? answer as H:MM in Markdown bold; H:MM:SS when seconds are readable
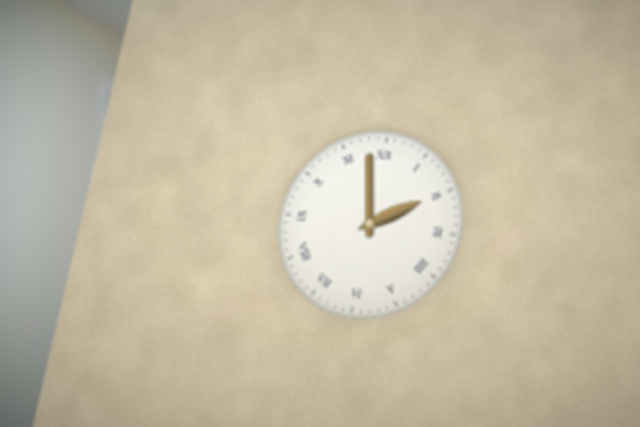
**1:58**
